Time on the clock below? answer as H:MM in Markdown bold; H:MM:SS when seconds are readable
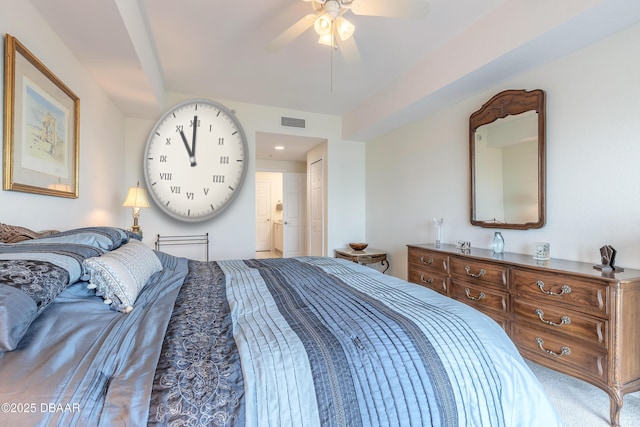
**11:00**
